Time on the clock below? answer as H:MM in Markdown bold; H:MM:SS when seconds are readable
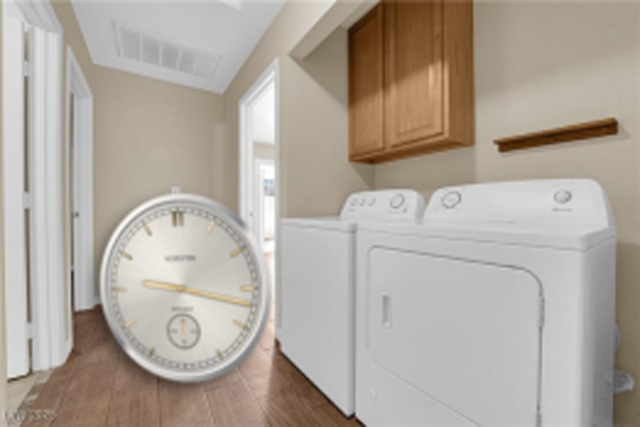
**9:17**
